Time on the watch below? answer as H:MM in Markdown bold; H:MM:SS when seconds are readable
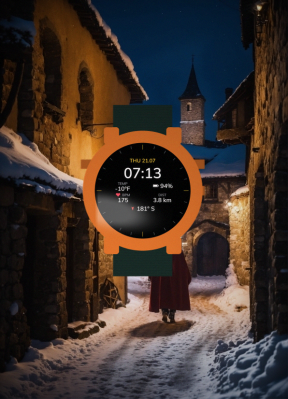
**7:13**
